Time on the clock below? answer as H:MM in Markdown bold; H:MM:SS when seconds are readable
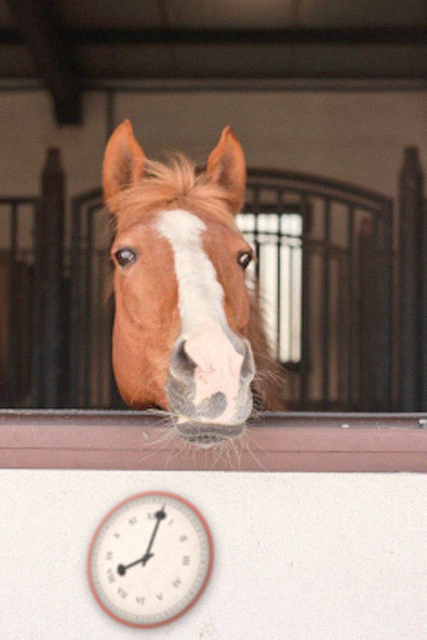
**8:02**
